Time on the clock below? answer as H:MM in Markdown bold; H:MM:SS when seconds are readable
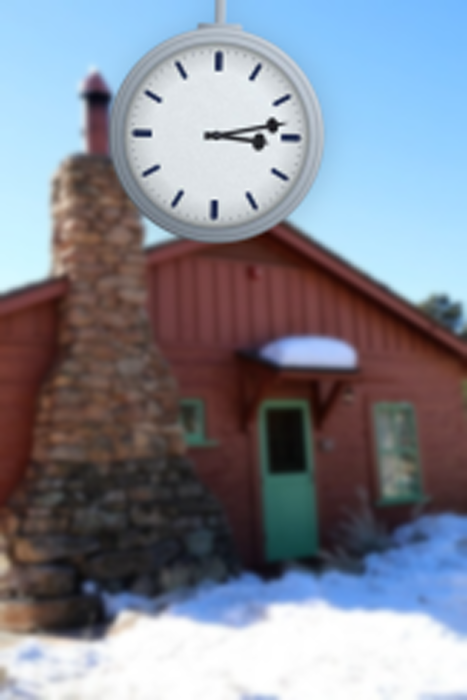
**3:13**
